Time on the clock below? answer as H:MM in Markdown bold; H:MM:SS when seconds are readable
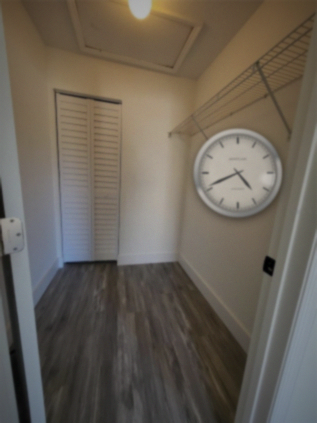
**4:41**
